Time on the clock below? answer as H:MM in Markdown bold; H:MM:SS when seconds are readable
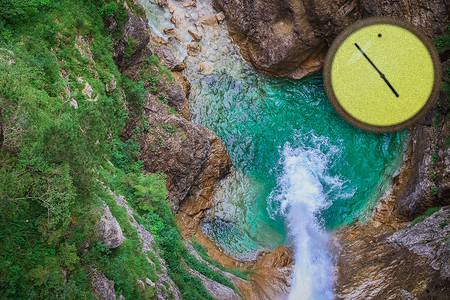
**4:54**
